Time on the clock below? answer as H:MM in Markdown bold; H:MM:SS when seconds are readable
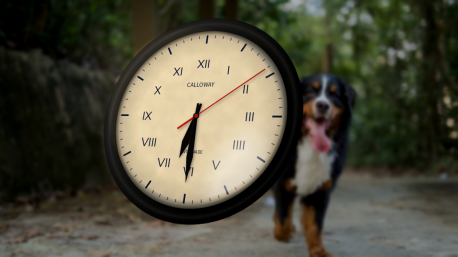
**6:30:09**
